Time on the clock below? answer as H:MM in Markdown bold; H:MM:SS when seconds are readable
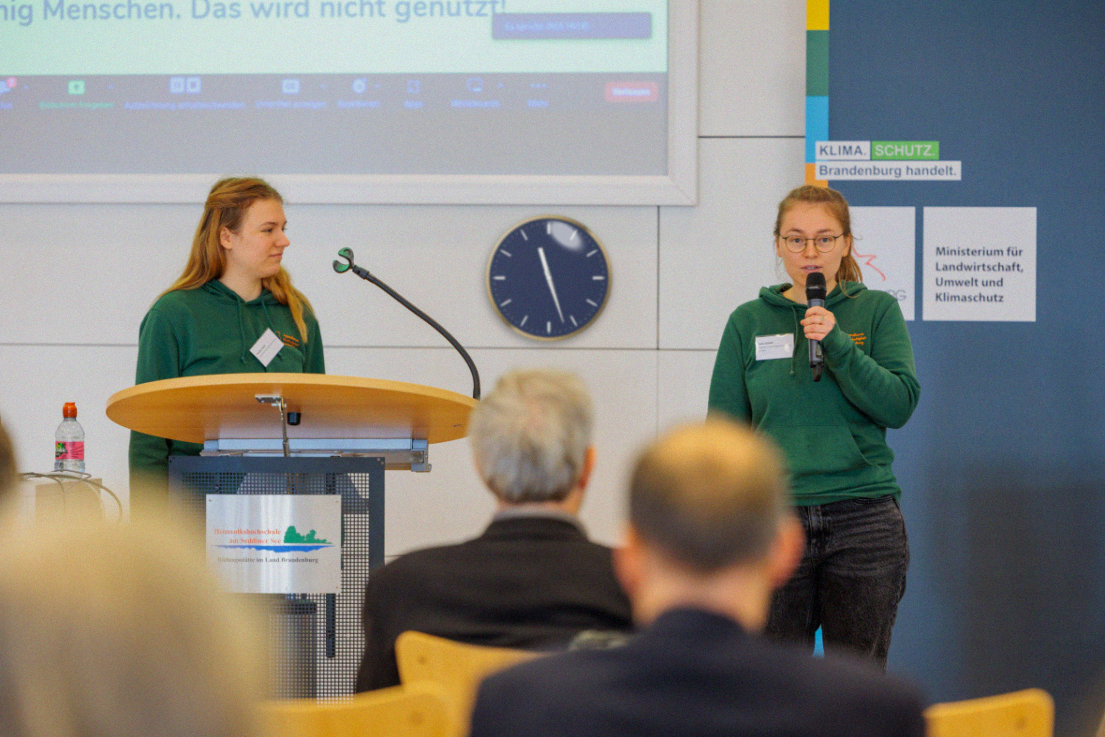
**11:27**
